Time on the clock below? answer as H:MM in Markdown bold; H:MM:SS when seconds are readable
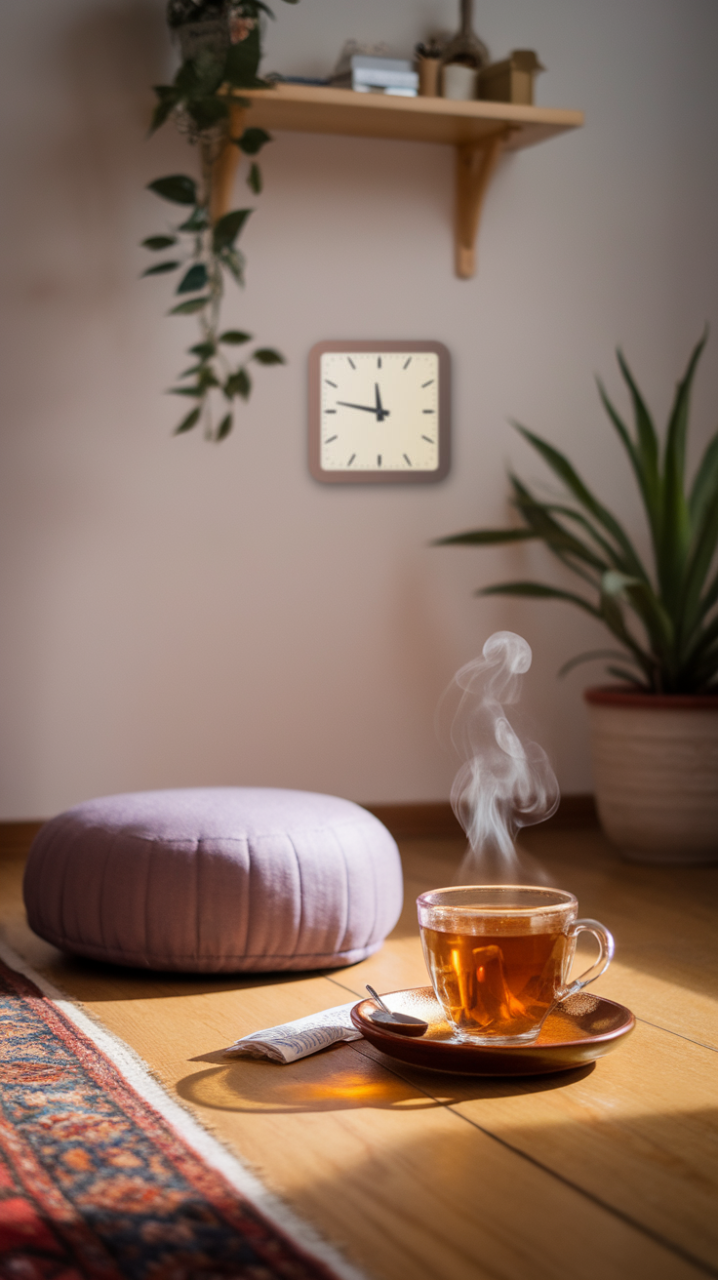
**11:47**
